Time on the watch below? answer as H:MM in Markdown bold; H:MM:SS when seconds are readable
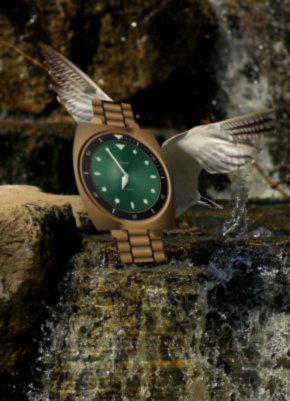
**6:55**
